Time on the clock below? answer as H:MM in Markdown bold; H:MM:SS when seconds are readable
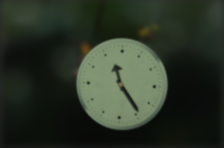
**11:24**
